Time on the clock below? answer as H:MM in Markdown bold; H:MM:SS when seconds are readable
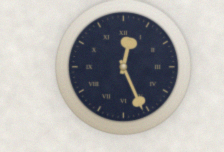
**12:26**
